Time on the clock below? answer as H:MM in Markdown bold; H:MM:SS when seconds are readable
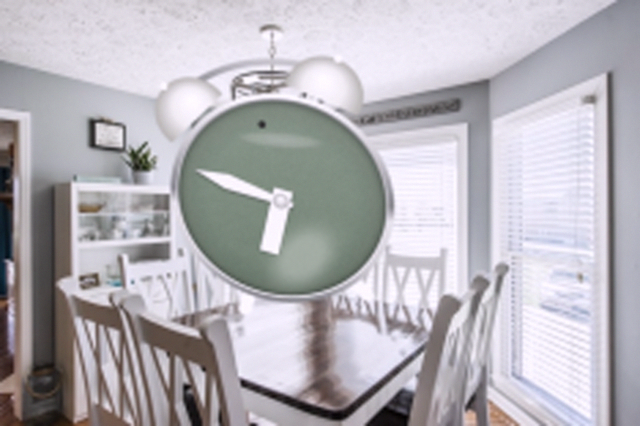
**6:50**
